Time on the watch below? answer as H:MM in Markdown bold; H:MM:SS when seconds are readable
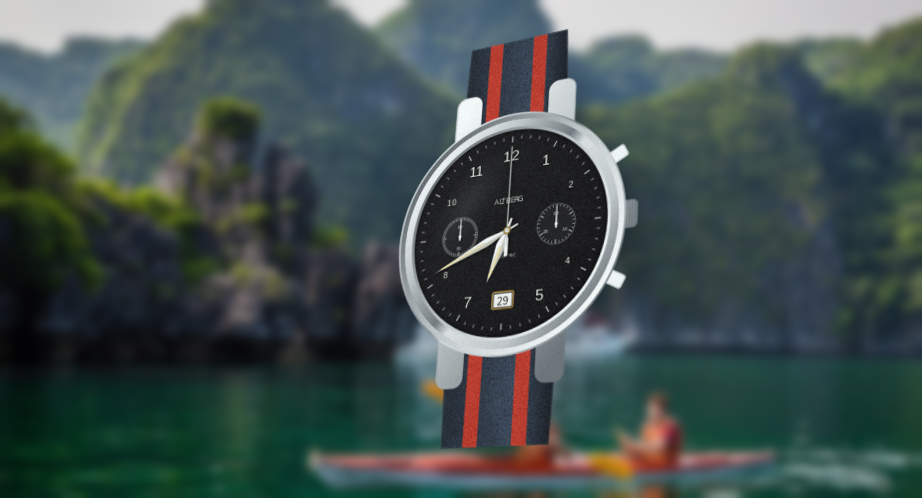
**6:41**
